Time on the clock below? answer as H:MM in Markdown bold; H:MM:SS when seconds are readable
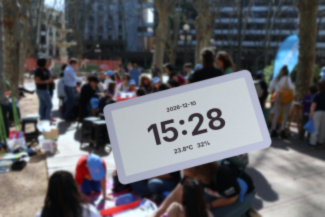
**15:28**
